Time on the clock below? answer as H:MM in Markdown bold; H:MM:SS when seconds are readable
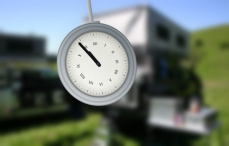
**10:54**
